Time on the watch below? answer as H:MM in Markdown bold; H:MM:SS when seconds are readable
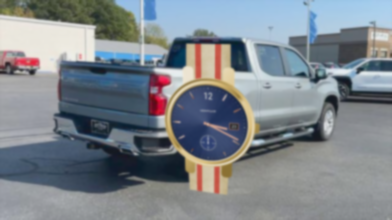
**3:19**
